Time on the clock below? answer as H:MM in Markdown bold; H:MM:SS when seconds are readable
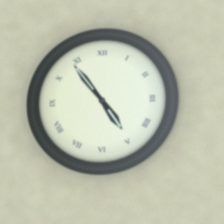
**4:54**
